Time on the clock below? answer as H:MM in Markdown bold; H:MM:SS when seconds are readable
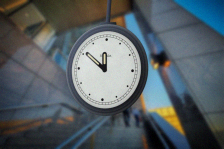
**11:51**
